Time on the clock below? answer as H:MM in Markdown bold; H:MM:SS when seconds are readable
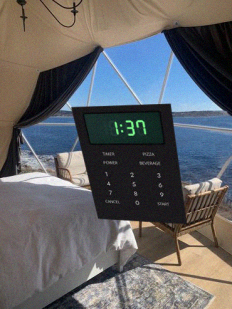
**1:37**
